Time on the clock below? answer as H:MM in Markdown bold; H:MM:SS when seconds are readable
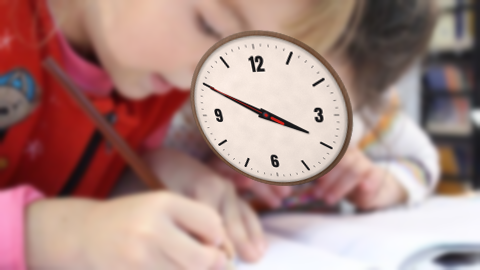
**3:49:50**
